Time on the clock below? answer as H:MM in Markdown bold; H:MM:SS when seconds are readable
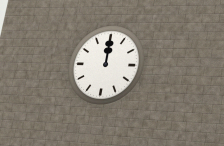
**12:00**
